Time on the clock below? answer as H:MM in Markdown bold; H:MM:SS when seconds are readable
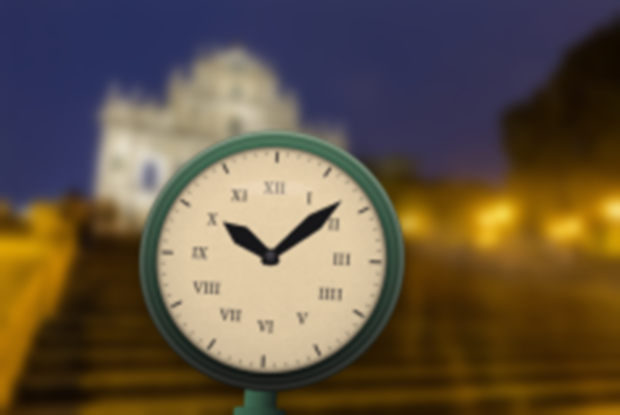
**10:08**
